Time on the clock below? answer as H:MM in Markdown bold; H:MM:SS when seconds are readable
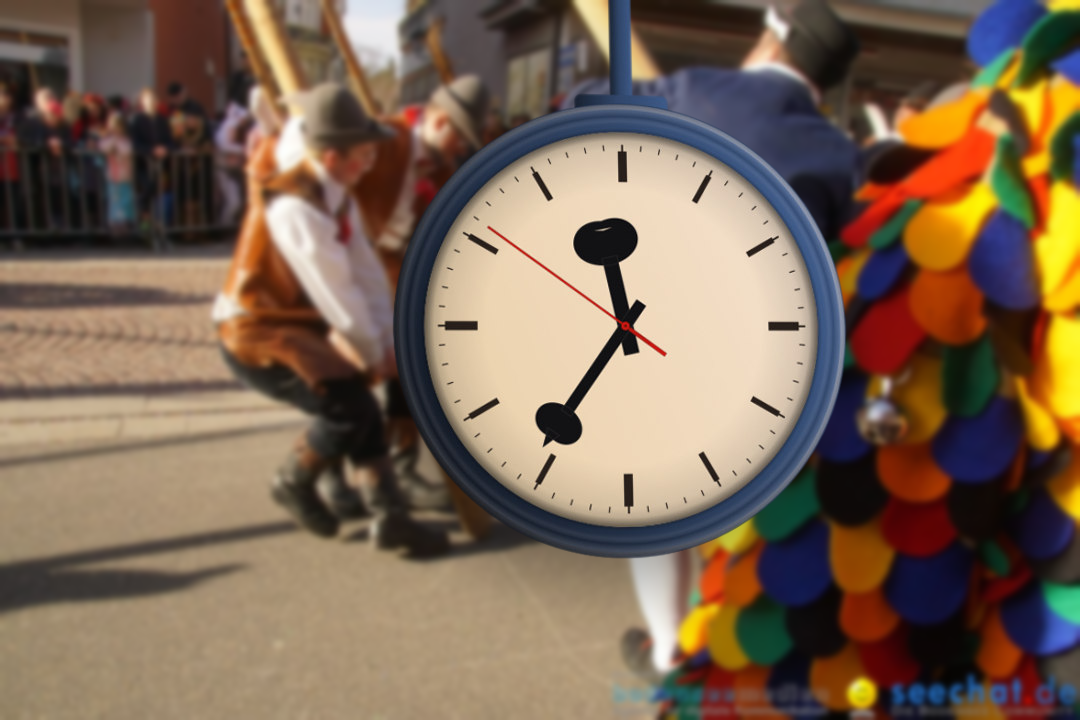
**11:35:51**
